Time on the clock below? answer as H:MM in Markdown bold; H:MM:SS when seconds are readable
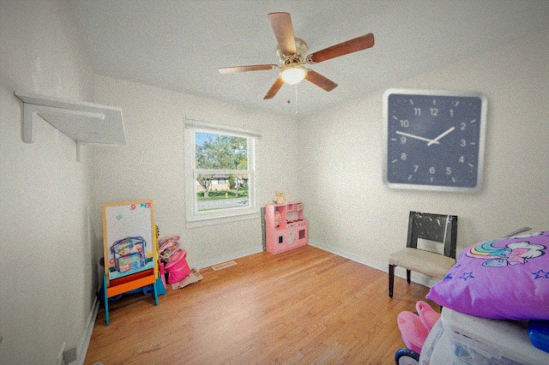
**1:47**
